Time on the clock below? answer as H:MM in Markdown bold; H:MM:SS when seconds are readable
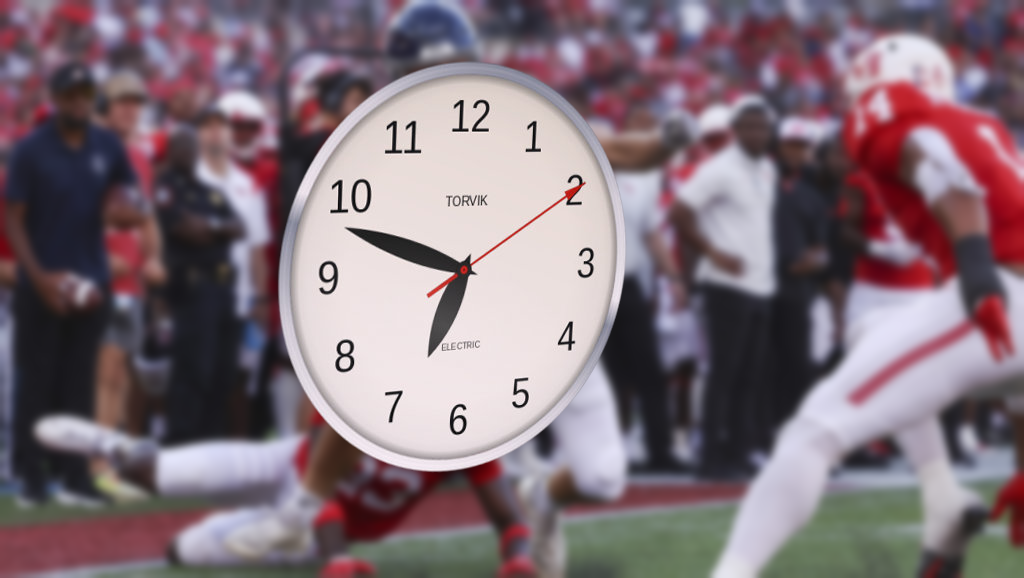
**6:48:10**
